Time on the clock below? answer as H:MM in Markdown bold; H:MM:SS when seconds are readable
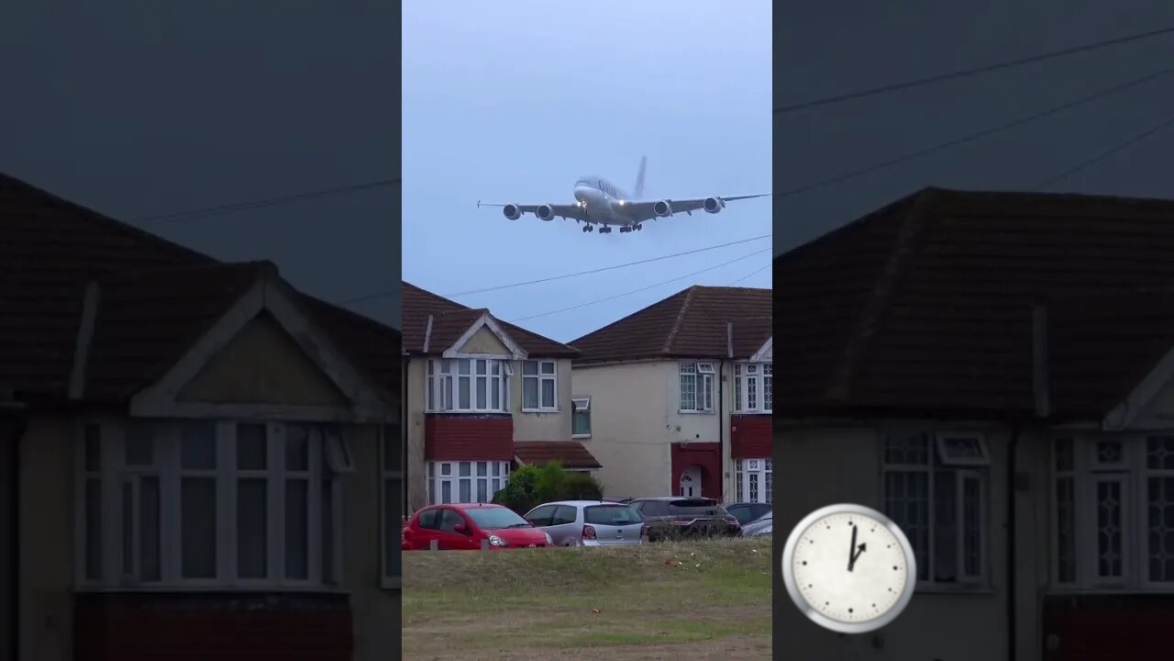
**1:01**
